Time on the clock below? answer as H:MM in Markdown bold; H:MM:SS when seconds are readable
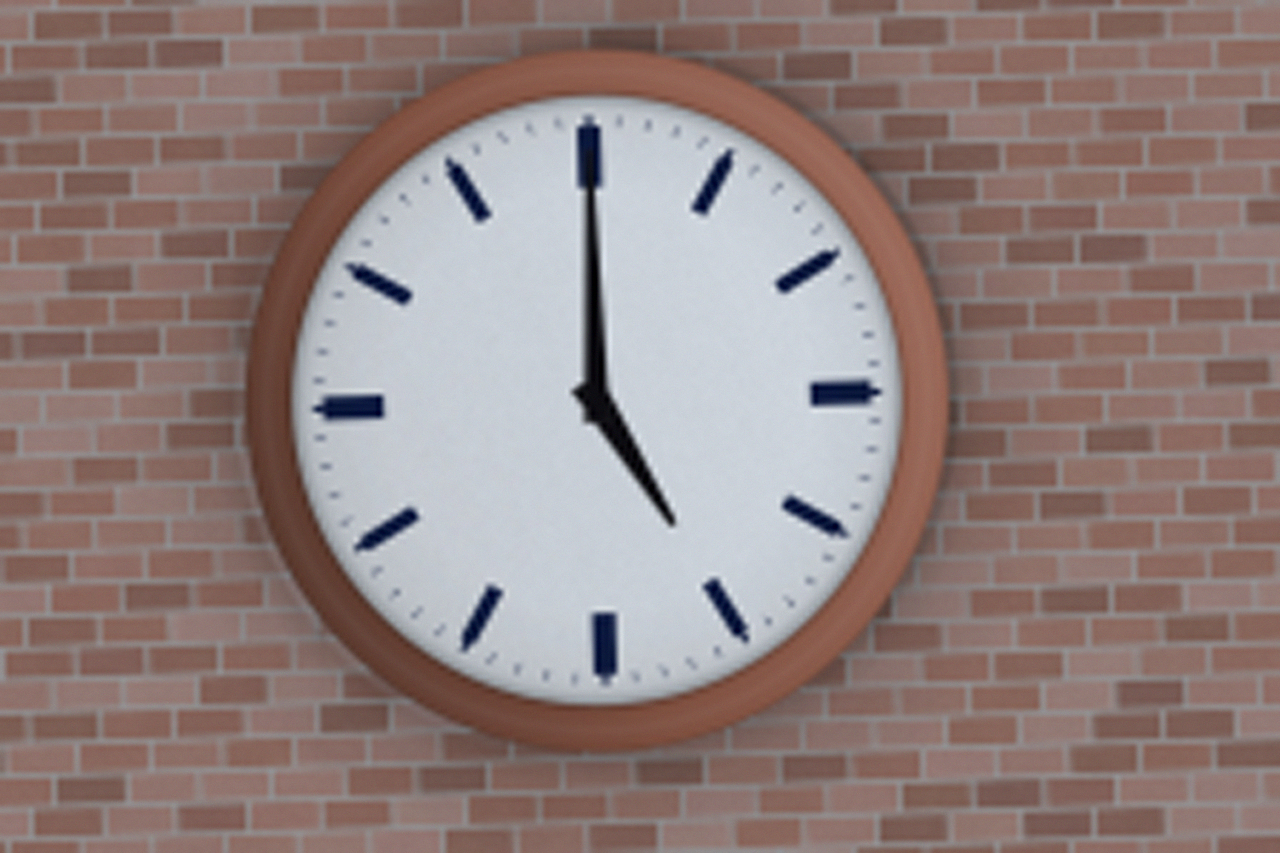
**5:00**
